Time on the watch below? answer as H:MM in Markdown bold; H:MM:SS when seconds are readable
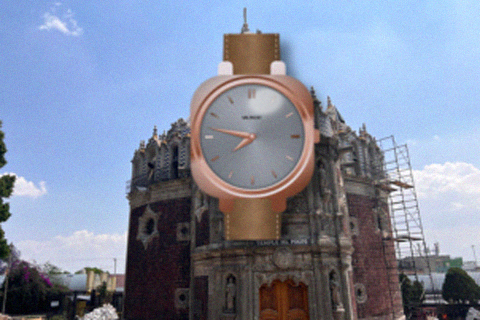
**7:47**
